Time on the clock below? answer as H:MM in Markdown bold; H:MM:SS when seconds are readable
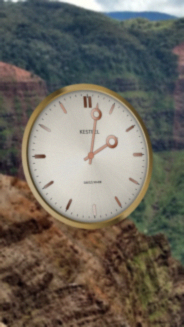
**2:02**
